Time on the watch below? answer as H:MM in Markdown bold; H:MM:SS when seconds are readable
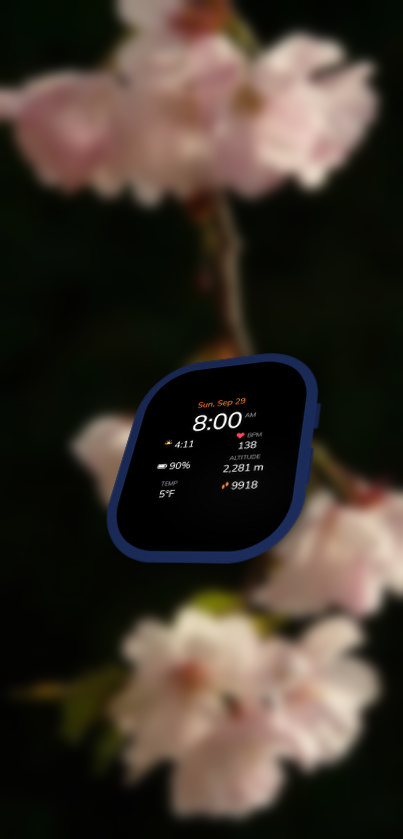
**8:00**
